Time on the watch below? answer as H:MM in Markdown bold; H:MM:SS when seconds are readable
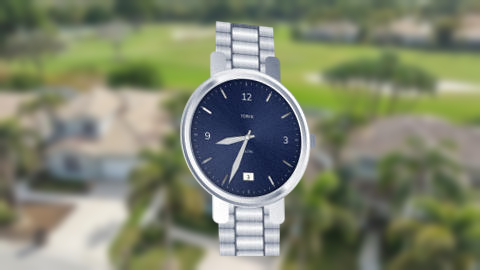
**8:34**
